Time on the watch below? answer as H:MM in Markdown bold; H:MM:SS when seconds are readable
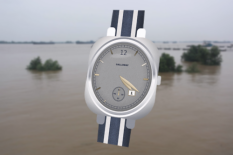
**4:20**
